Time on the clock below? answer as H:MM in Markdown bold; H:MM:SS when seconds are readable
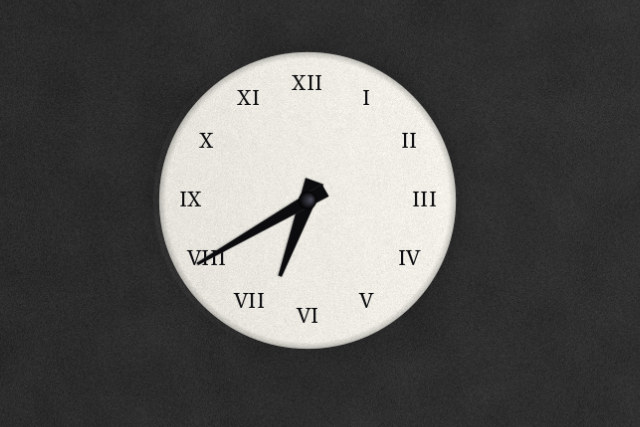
**6:40**
